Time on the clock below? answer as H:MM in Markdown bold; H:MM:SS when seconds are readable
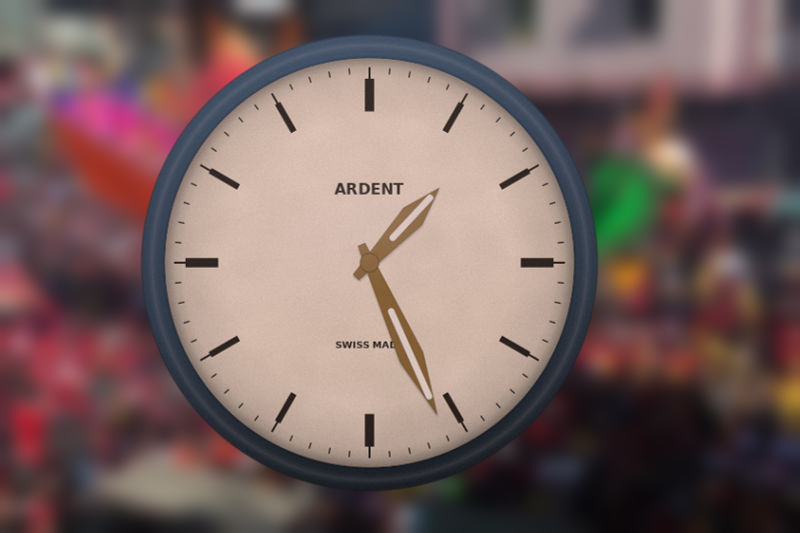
**1:26**
